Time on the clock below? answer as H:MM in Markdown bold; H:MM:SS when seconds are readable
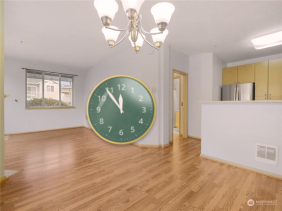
**11:54**
